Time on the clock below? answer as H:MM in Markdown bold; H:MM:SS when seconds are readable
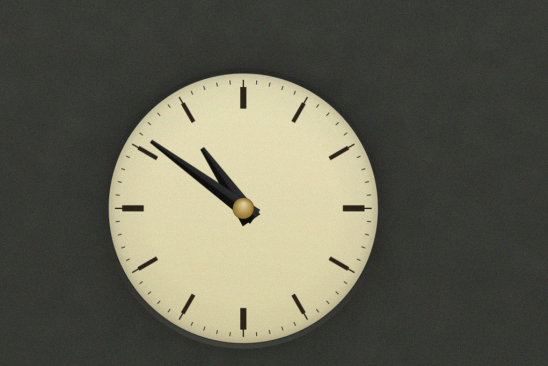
**10:51**
